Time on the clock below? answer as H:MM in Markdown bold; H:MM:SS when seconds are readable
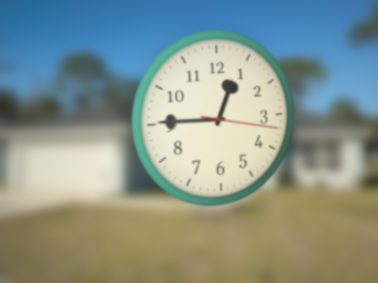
**12:45:17**
